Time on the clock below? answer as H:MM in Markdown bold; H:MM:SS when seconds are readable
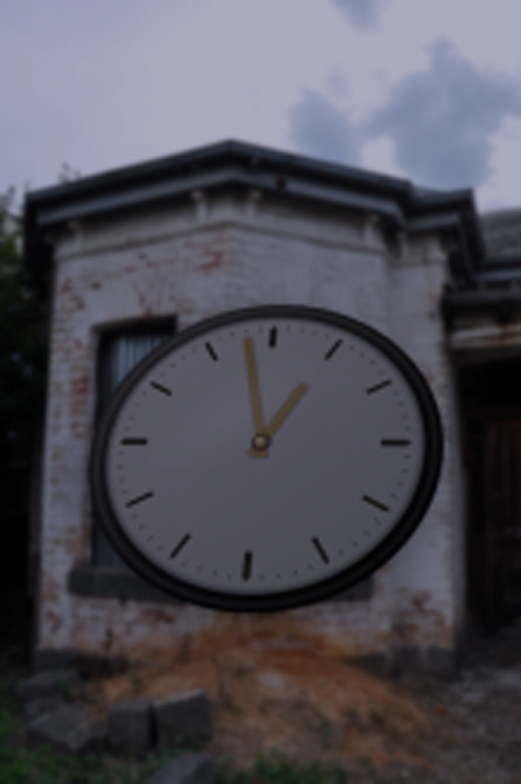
**12:58**
